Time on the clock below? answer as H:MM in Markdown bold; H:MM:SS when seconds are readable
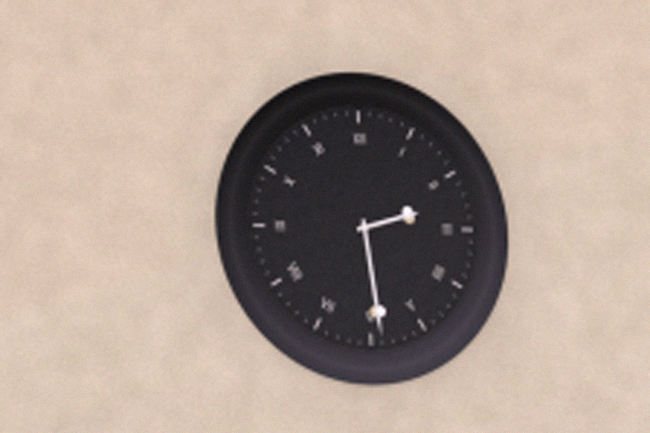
**2:29**
